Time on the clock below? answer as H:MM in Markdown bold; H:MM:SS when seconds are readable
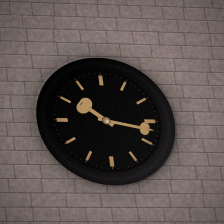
**10:17**
